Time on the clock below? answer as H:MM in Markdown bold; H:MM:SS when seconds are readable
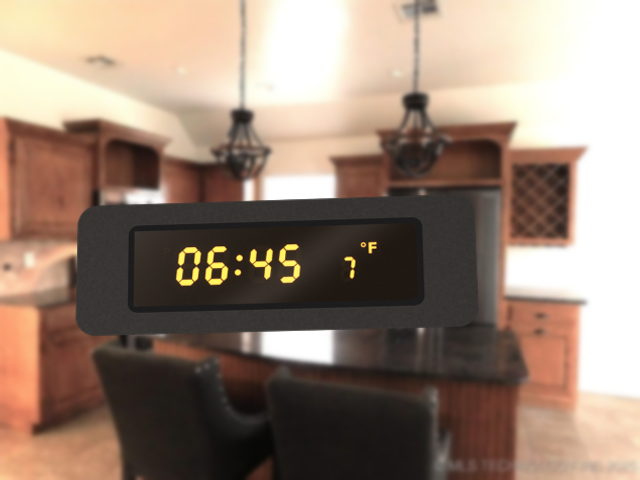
**6:45**
